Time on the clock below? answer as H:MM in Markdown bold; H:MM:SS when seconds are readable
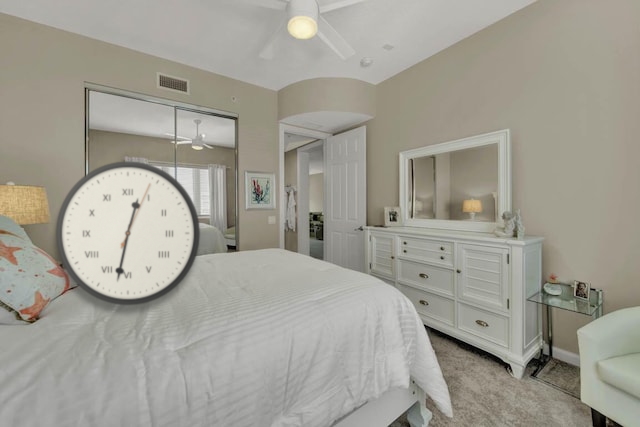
**12:32:04**
